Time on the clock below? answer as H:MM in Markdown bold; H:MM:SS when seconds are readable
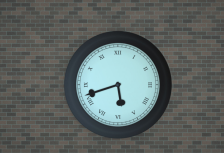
**5:42**
